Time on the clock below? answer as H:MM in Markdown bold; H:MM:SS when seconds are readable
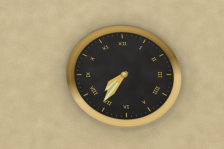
**7:36**
